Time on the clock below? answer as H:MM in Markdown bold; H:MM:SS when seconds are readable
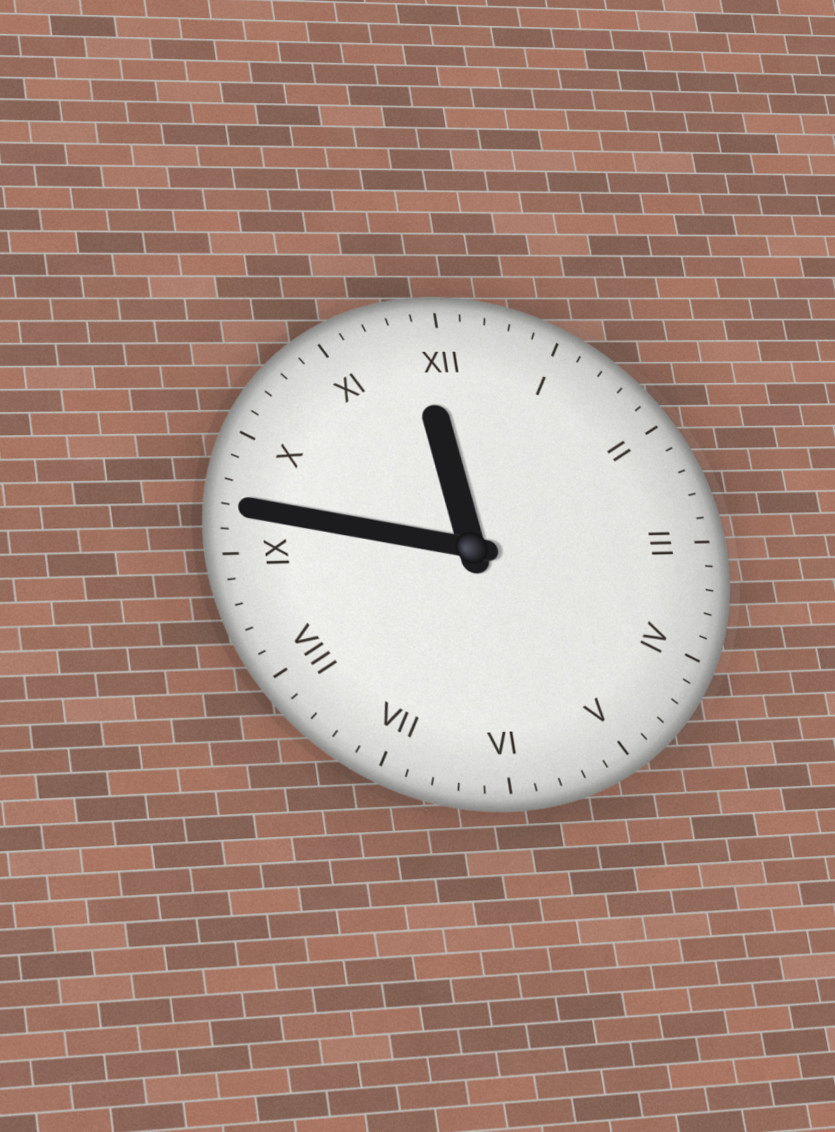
**11:47**
